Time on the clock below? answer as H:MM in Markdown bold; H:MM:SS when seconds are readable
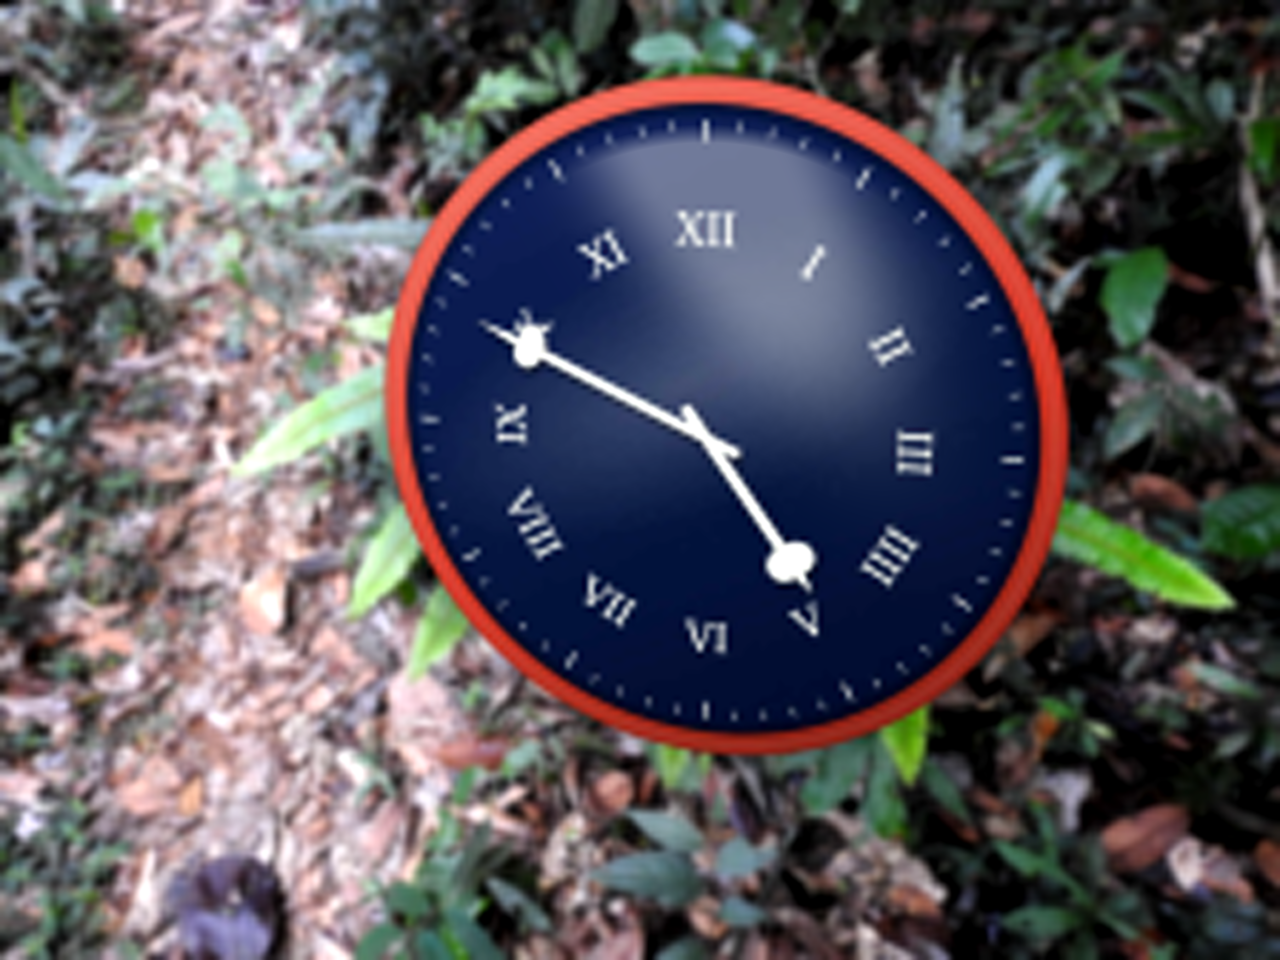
**4:49**
